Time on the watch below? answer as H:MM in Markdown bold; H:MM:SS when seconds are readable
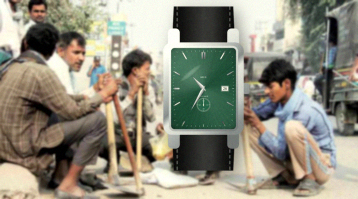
**10:35**
